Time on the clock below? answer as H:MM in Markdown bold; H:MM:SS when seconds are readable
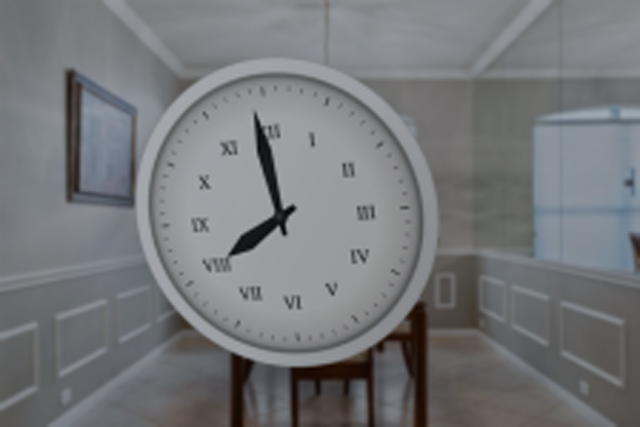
**7:59**
